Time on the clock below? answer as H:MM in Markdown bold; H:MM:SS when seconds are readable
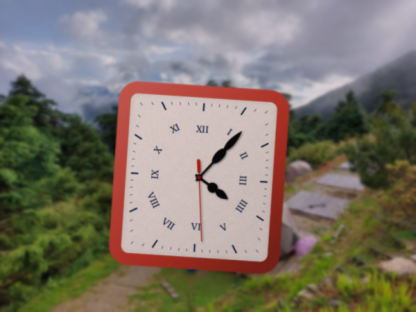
**4:06:29**
